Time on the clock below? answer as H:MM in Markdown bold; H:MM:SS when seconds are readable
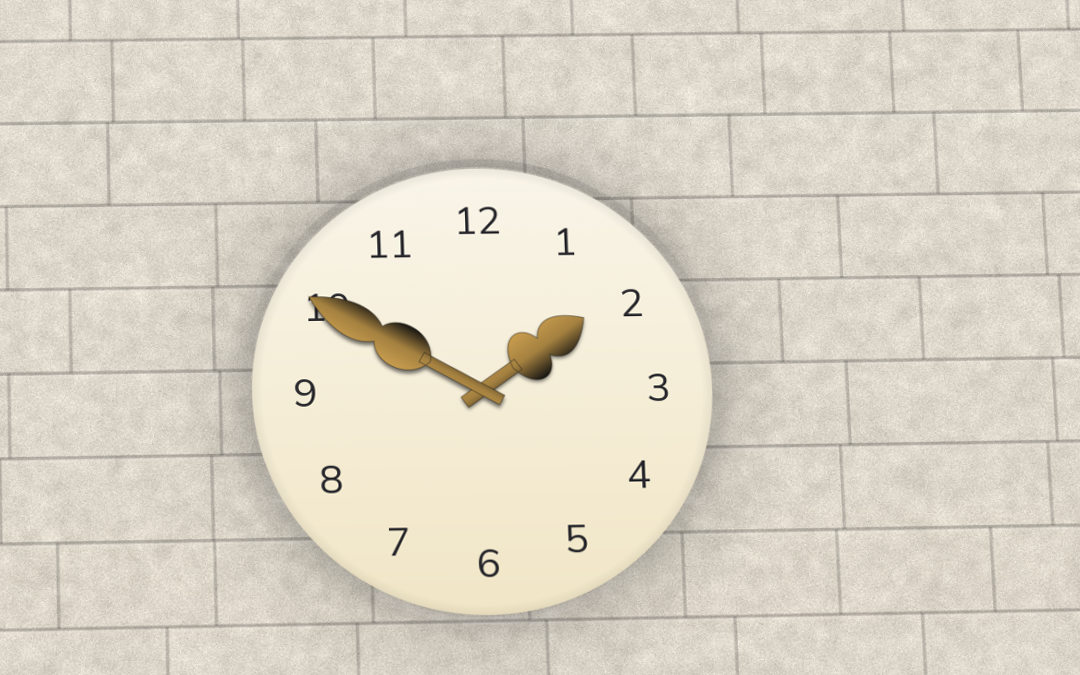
**1:50**
